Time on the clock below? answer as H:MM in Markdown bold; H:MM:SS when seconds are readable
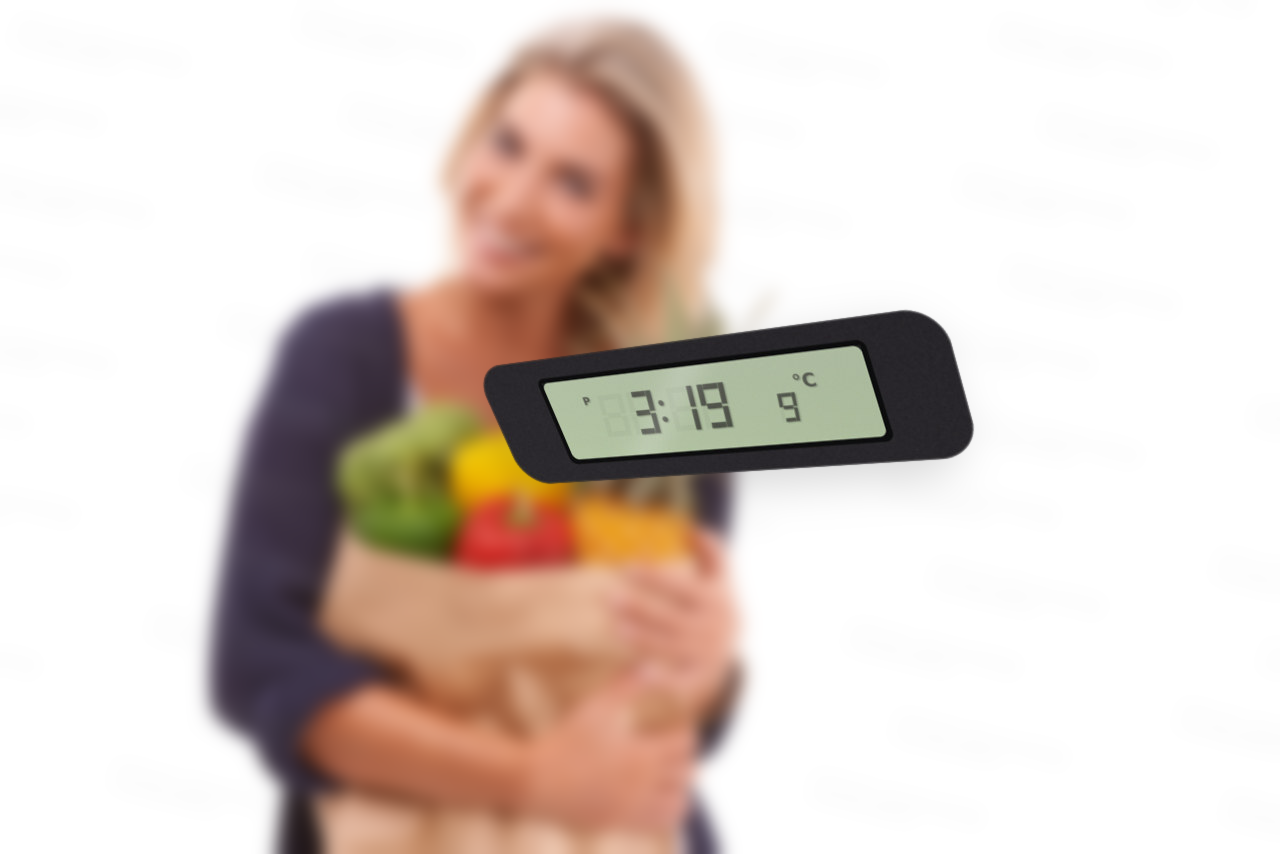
**3:19**
